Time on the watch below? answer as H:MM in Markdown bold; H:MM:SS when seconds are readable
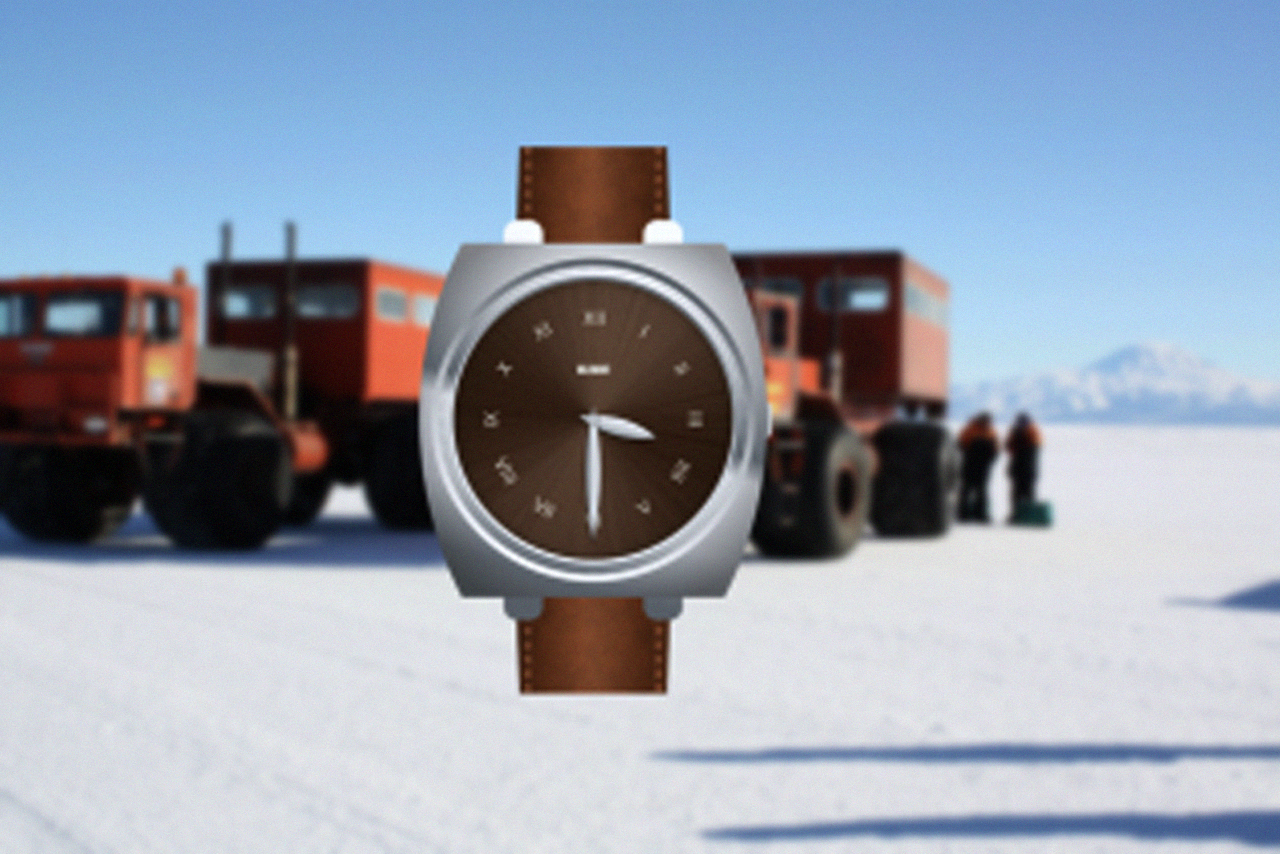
**3:30**
